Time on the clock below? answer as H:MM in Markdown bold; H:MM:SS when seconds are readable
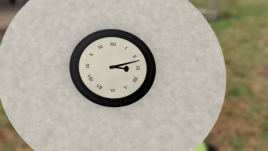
**3:12**
